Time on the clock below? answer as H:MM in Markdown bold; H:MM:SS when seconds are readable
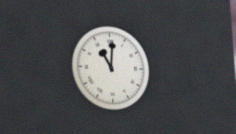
**11:01**
